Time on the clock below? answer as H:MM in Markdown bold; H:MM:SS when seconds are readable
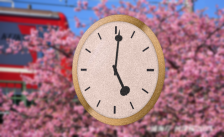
**5:01**
